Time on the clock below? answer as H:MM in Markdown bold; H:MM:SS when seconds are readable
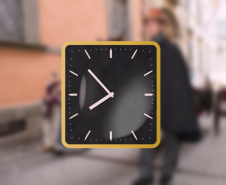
**7:53**
